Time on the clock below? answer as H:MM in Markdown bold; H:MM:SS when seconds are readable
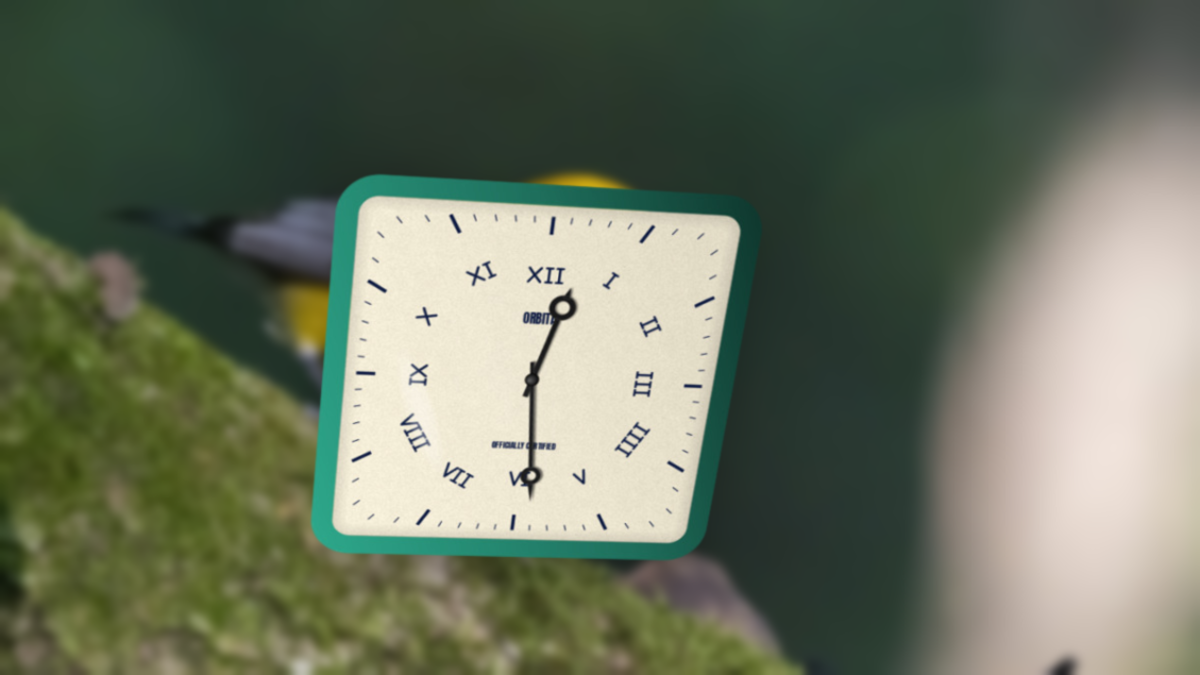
**12:29**
